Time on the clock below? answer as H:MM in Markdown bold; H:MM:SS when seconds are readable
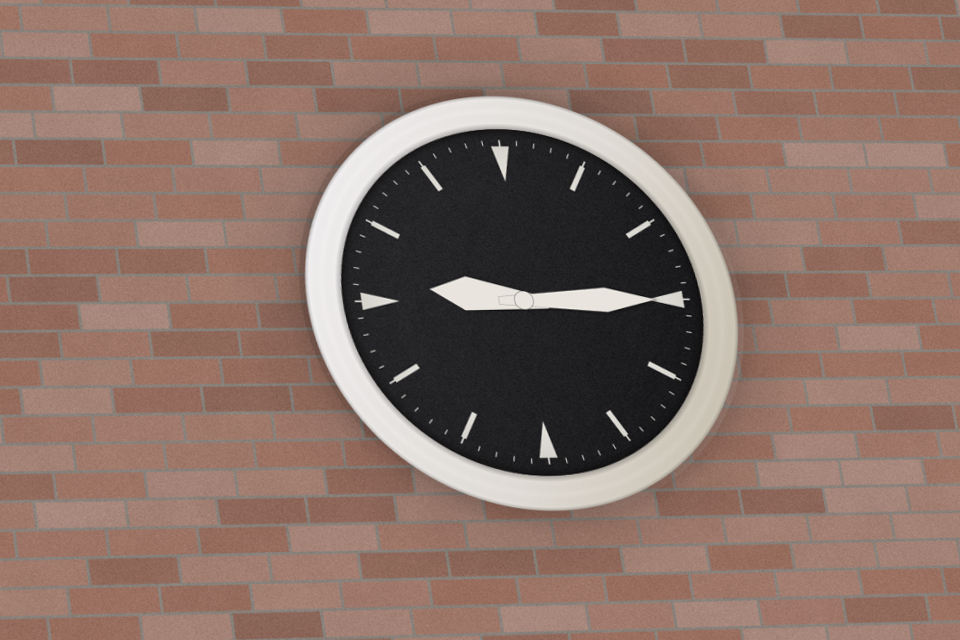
**9:15**
